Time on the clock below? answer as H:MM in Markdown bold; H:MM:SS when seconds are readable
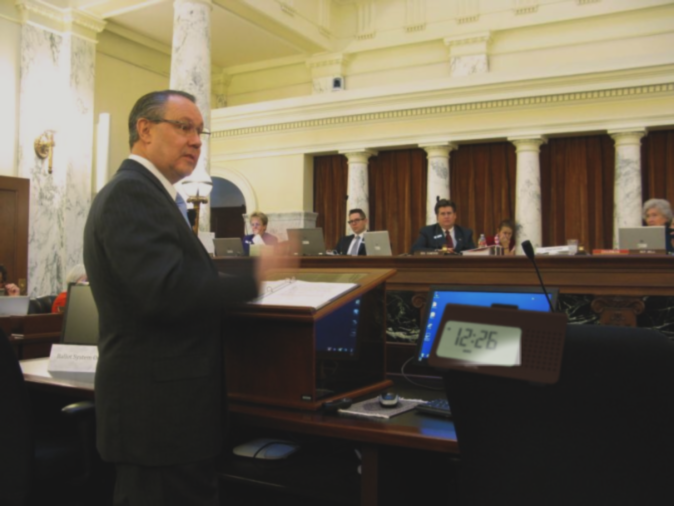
**12:26**
